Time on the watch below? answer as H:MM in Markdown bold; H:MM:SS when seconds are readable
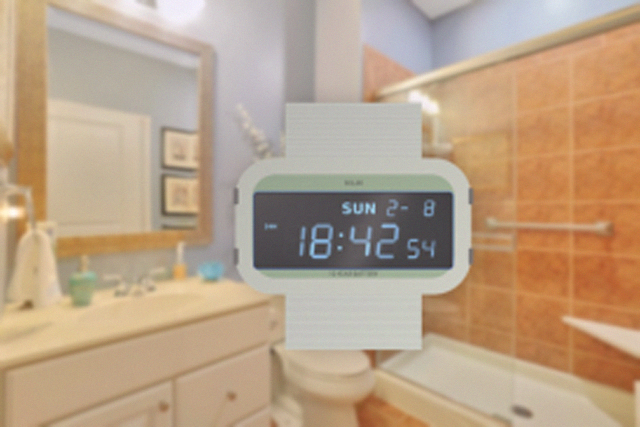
**18:42:54**
